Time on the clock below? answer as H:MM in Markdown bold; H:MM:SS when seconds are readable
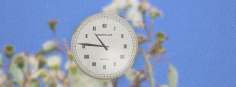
**10:46**
